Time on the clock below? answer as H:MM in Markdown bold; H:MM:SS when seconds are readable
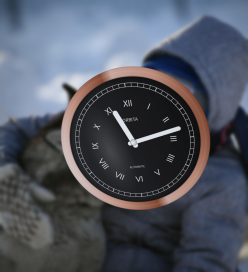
**11:13**
